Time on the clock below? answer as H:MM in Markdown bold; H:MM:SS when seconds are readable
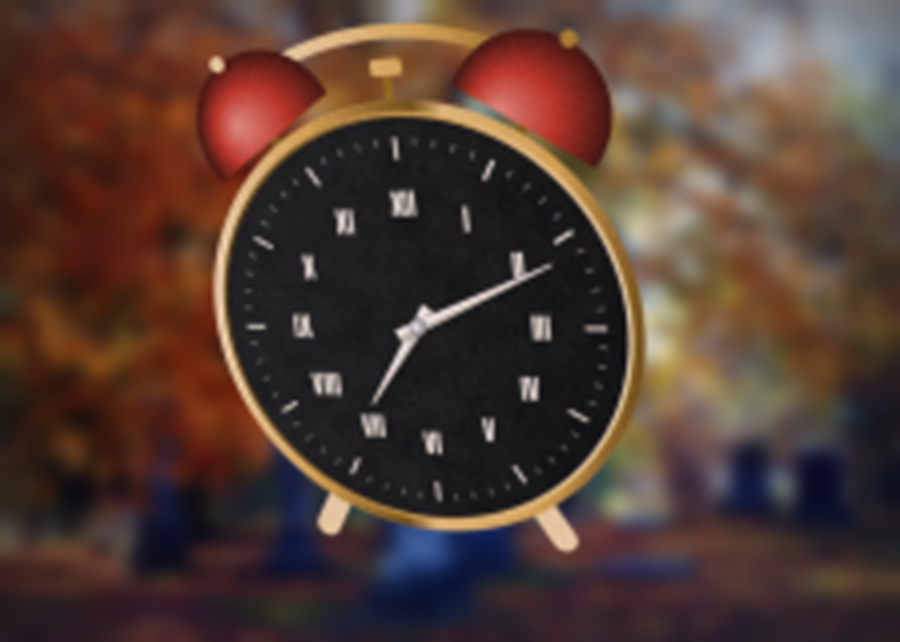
**7:11**
